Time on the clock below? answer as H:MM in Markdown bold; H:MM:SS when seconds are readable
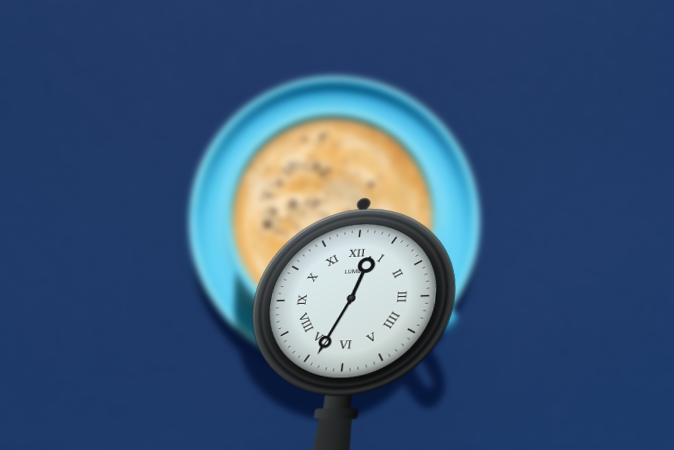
**12:34**
